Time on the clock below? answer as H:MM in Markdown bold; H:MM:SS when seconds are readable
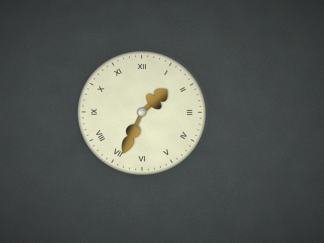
**1:34**
